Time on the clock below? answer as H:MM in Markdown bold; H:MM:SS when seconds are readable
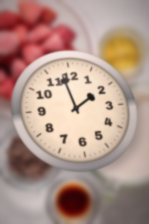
**1:58**
